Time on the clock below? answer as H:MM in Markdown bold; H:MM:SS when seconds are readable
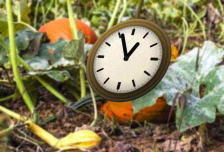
**12:56**
